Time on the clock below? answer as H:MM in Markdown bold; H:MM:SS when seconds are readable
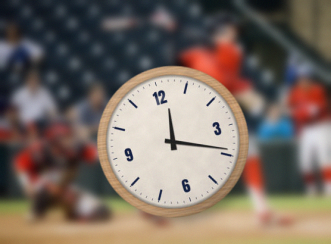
**12:19**
